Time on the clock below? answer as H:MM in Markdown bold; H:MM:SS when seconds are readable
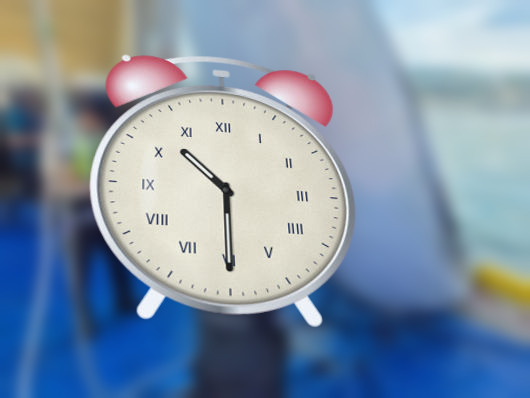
**10:30**
